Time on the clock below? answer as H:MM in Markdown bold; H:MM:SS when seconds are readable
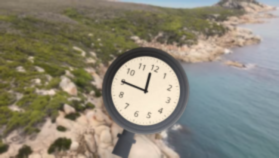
**11:45**
